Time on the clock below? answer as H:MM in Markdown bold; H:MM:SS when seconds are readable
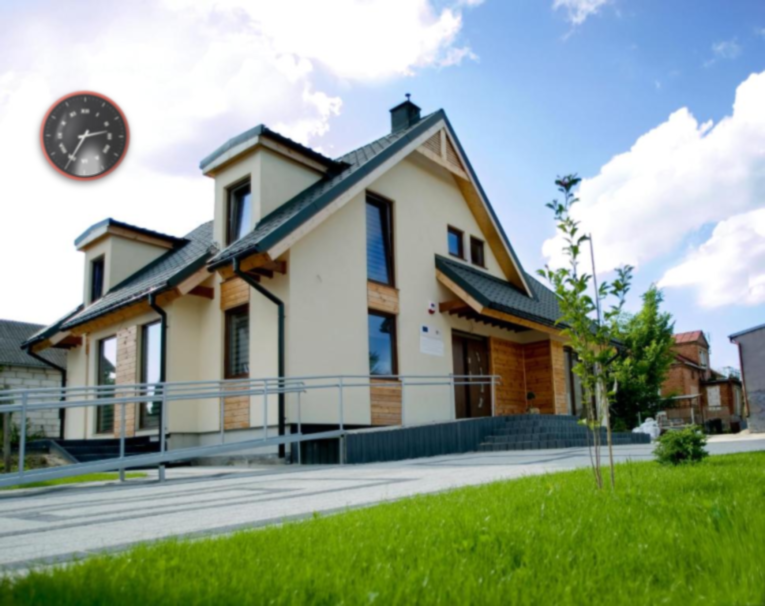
**2:35**
